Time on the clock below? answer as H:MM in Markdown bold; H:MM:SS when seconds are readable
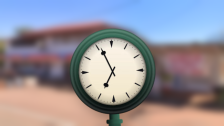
**6:56**
